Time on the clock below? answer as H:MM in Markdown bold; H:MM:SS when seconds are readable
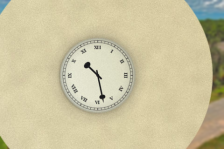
**10:28**
